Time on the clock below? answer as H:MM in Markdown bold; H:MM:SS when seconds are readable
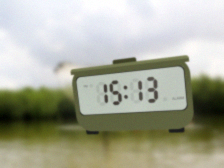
**15:13**
